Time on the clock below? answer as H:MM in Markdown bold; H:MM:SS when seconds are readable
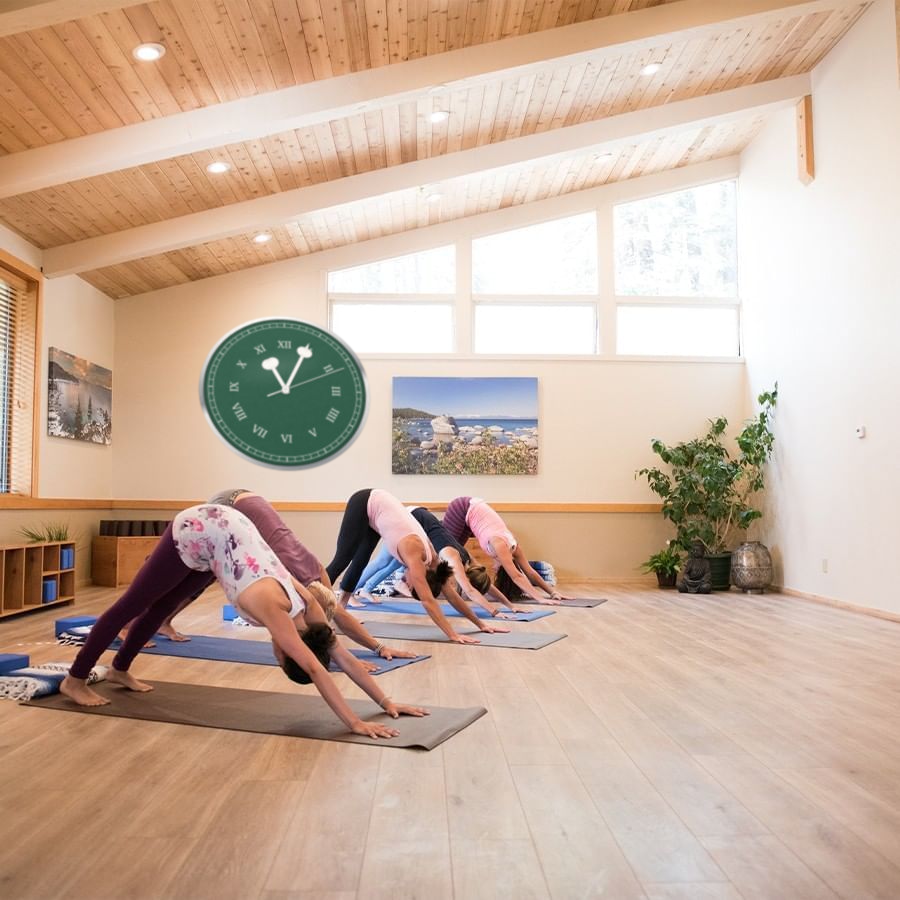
**11:04:11**
